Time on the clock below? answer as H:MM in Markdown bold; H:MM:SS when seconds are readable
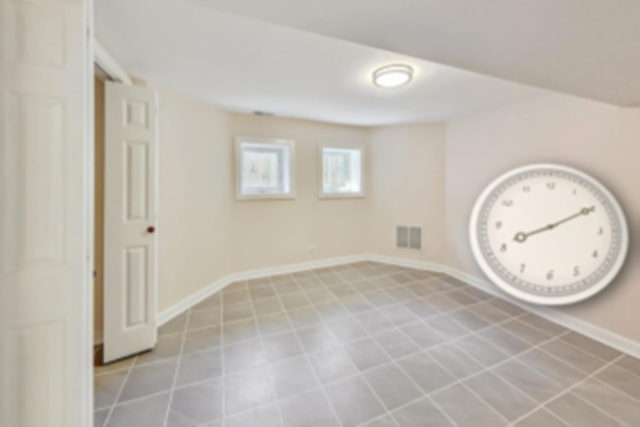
**8:10**
